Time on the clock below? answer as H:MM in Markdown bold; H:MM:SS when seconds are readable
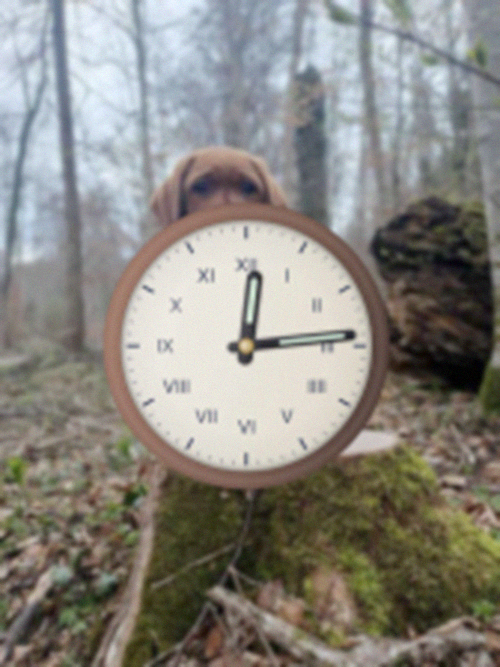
**12:14**
